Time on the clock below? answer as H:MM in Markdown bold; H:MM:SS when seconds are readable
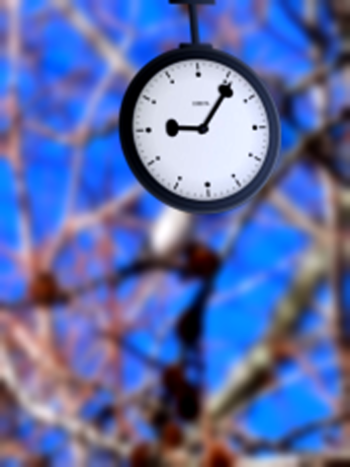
**9:06**
